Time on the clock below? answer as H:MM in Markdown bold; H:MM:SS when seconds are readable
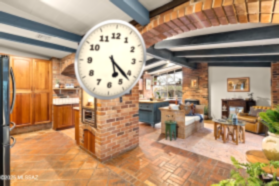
**5:22**
